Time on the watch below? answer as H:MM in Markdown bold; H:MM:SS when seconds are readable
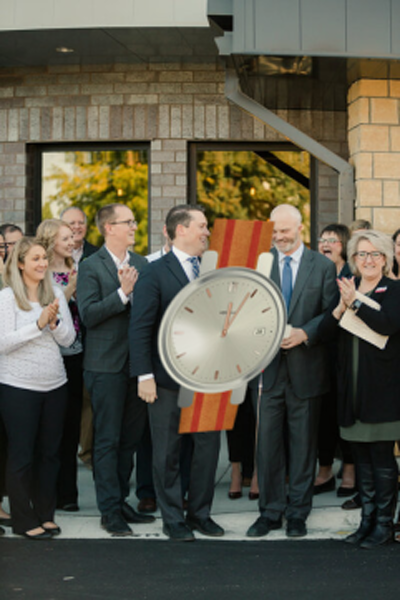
**12:04**
